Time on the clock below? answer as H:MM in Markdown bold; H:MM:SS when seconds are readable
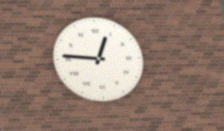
**12:46**
